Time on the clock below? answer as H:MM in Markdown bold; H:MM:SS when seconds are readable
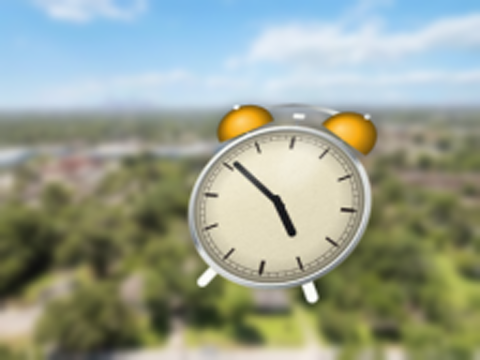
**4:51**
